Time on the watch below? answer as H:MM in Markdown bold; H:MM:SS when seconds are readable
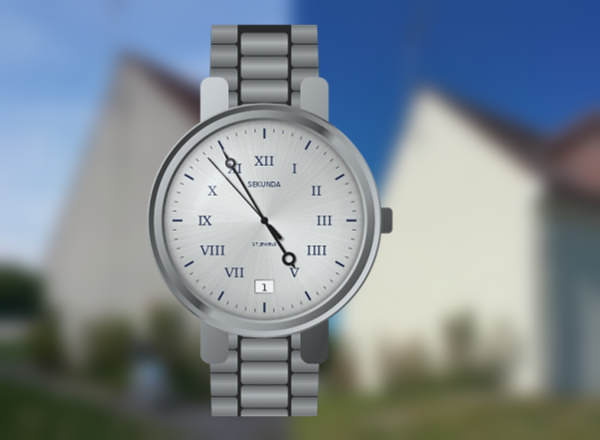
**4:54:53**
